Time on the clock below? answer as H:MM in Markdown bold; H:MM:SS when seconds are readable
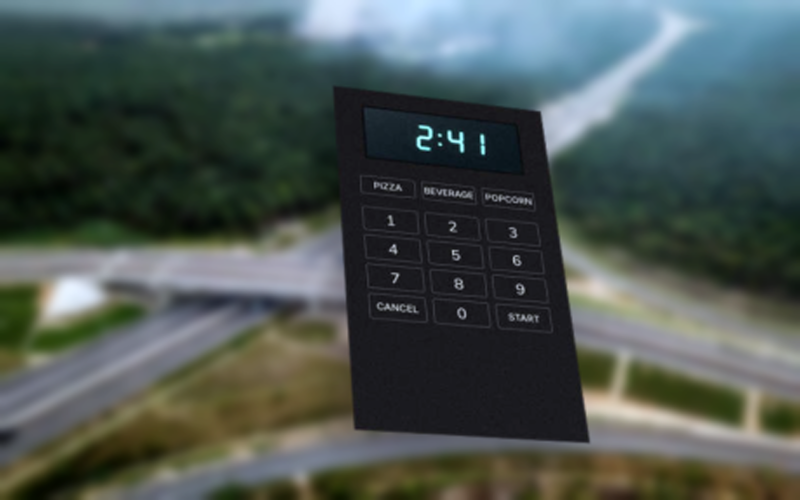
**2:41**
